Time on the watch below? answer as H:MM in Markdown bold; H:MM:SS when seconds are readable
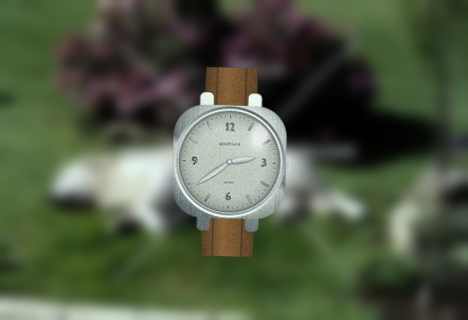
**2:39**
